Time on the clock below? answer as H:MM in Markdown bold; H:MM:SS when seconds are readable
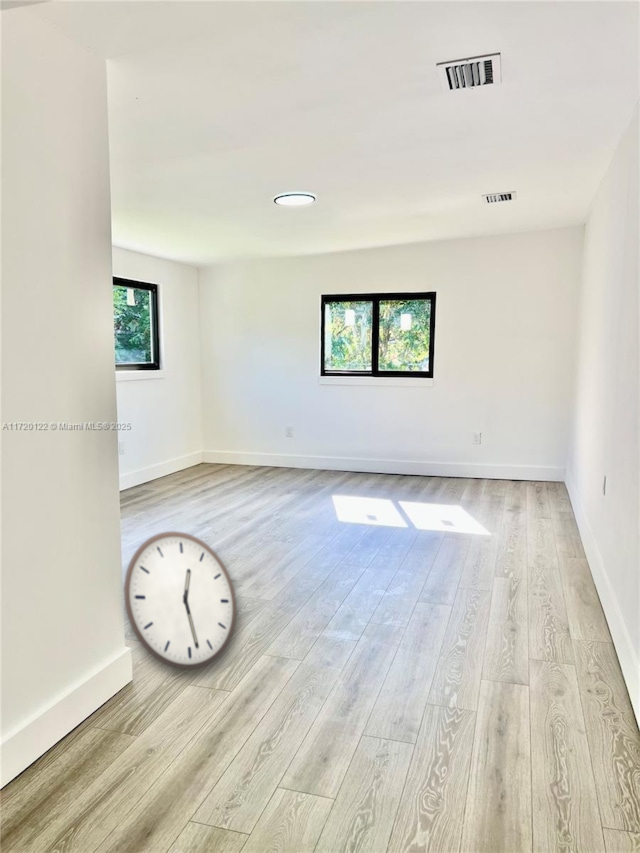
**12:28**
